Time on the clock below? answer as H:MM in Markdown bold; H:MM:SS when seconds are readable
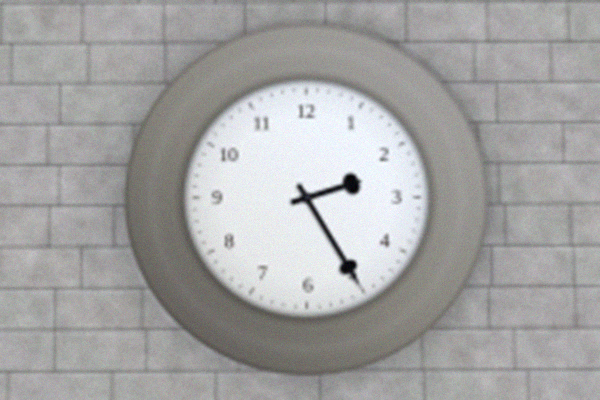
**2:25**
